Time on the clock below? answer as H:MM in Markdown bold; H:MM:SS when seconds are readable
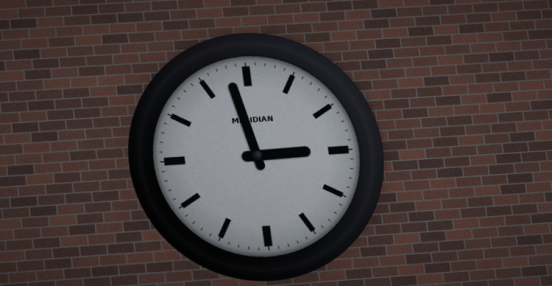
**2:58**
